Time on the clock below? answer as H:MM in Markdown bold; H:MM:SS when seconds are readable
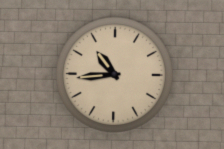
**10:44**
